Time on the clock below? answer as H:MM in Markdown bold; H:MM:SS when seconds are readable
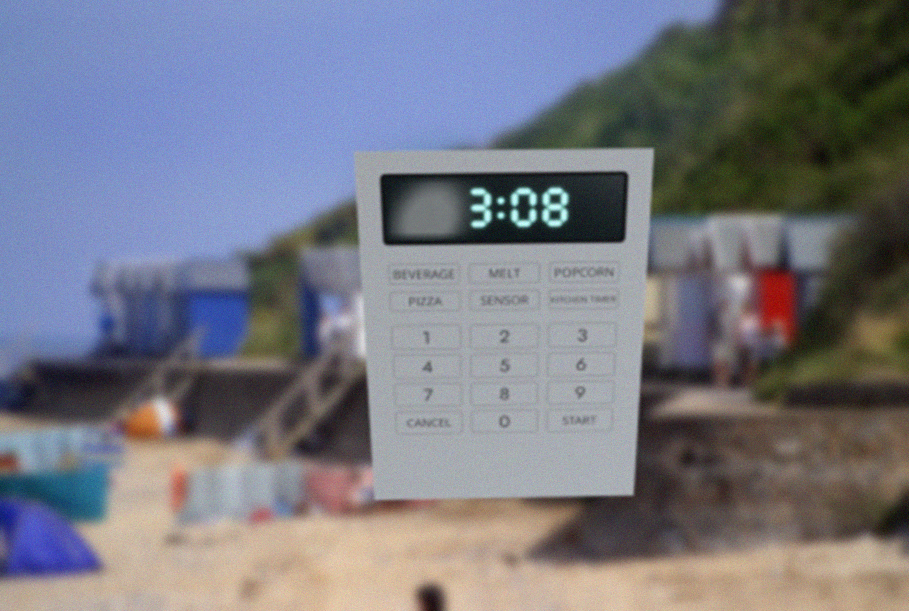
**3:08**
